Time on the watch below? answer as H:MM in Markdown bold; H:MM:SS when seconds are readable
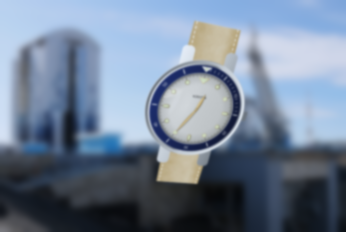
**12:35**
